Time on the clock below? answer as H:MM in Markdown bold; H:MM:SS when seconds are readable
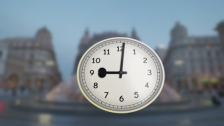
**9:01**
